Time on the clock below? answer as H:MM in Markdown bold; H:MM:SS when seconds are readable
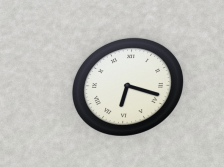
**6:18**
